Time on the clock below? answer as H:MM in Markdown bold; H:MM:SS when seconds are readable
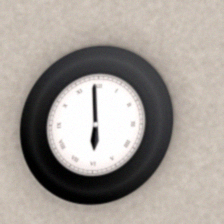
**5:59**
